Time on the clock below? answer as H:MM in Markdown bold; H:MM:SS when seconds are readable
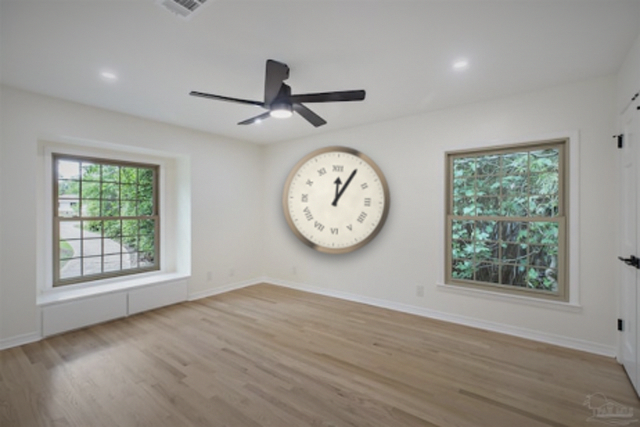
**12:05**
